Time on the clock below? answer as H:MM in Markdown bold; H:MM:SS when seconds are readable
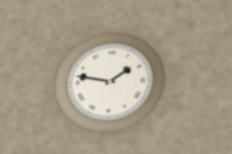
**1:47**
